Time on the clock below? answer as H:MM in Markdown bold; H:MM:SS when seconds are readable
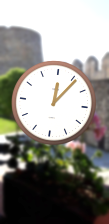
**12:06**
